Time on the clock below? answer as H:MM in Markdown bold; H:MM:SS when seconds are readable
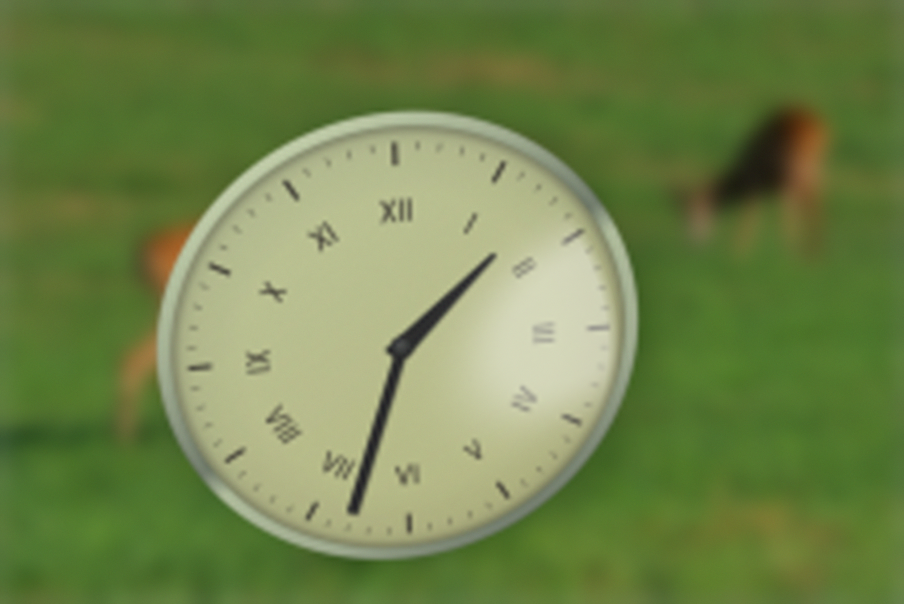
**1:33**
